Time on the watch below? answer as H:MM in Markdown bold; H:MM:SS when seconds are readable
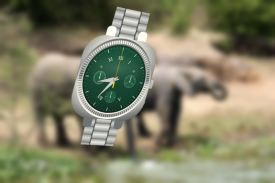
**8:36**
